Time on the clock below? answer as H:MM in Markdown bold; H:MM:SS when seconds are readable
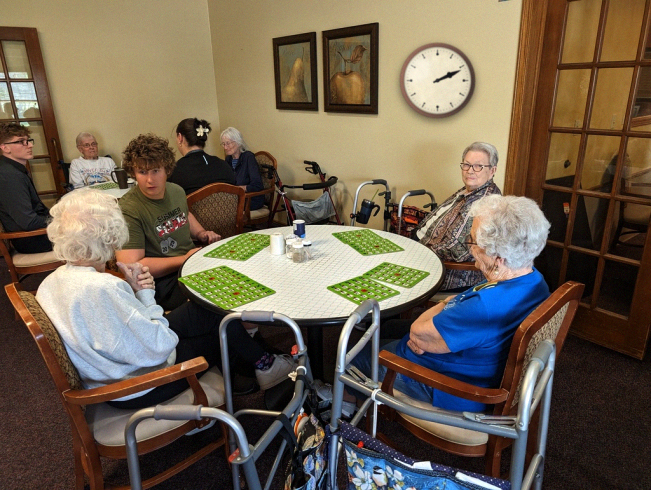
**2:11**
